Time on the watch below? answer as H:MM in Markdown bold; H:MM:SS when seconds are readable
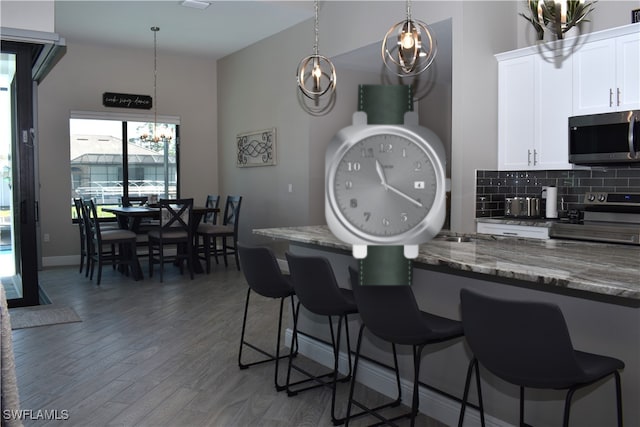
**11:20**
